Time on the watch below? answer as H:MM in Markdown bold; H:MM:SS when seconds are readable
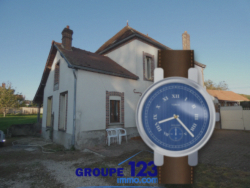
**8:23**
